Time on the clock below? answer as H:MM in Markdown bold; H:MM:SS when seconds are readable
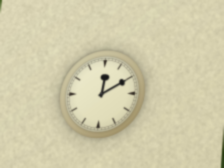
**12:10**
